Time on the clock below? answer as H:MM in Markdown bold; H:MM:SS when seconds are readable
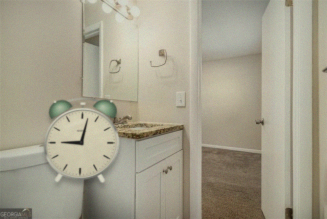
**9:02**
